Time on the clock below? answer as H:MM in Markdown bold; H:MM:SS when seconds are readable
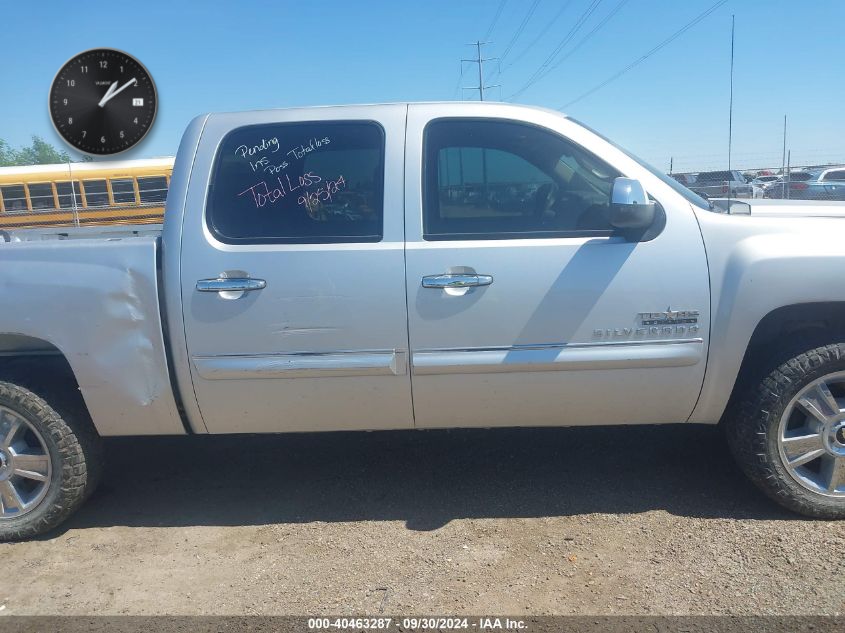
**1:09**
